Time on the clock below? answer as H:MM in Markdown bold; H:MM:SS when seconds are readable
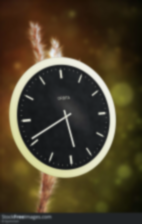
**5:41**
